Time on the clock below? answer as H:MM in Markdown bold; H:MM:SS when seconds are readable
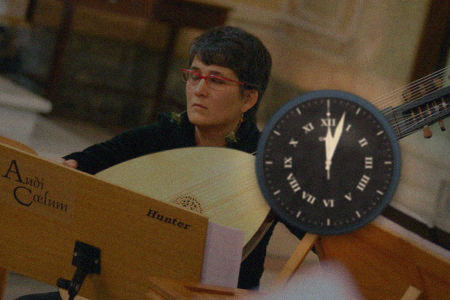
**12:03:00**
